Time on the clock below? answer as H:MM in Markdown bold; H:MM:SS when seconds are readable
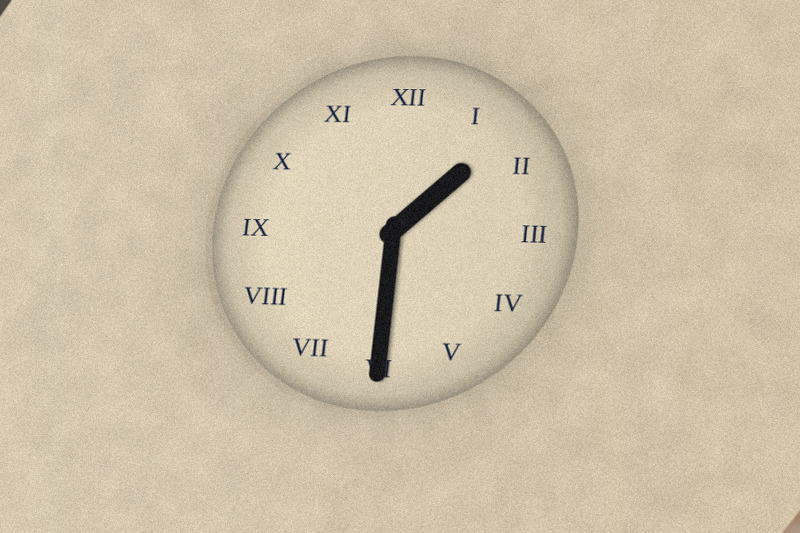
**1:30**
